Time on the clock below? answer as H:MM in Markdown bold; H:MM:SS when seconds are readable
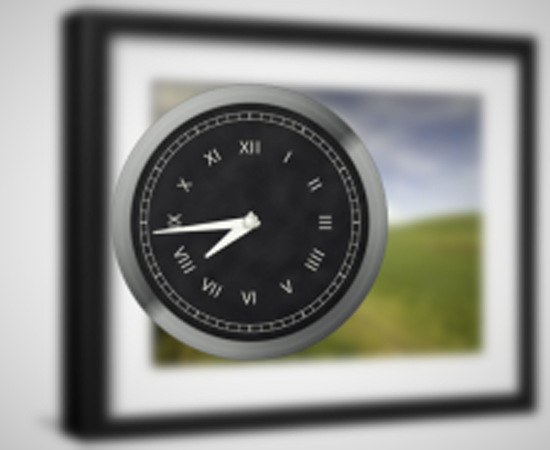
**7:44**
